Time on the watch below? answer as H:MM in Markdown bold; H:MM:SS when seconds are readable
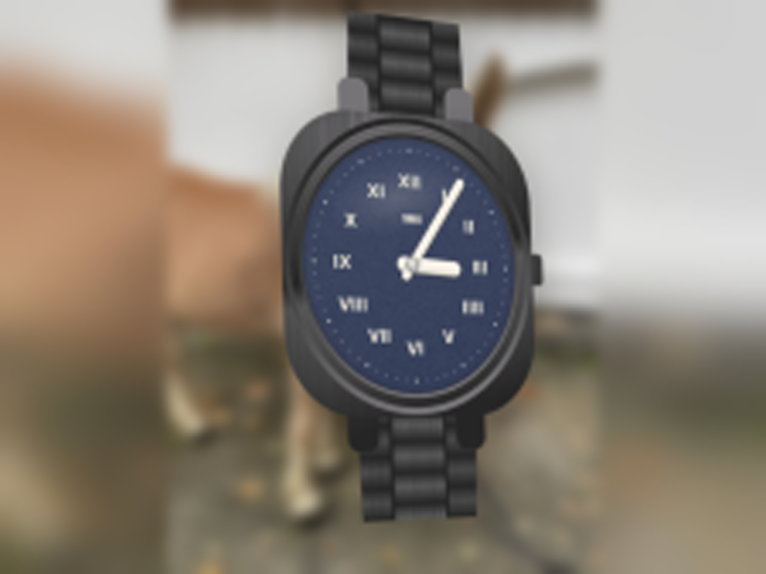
**3:06**
